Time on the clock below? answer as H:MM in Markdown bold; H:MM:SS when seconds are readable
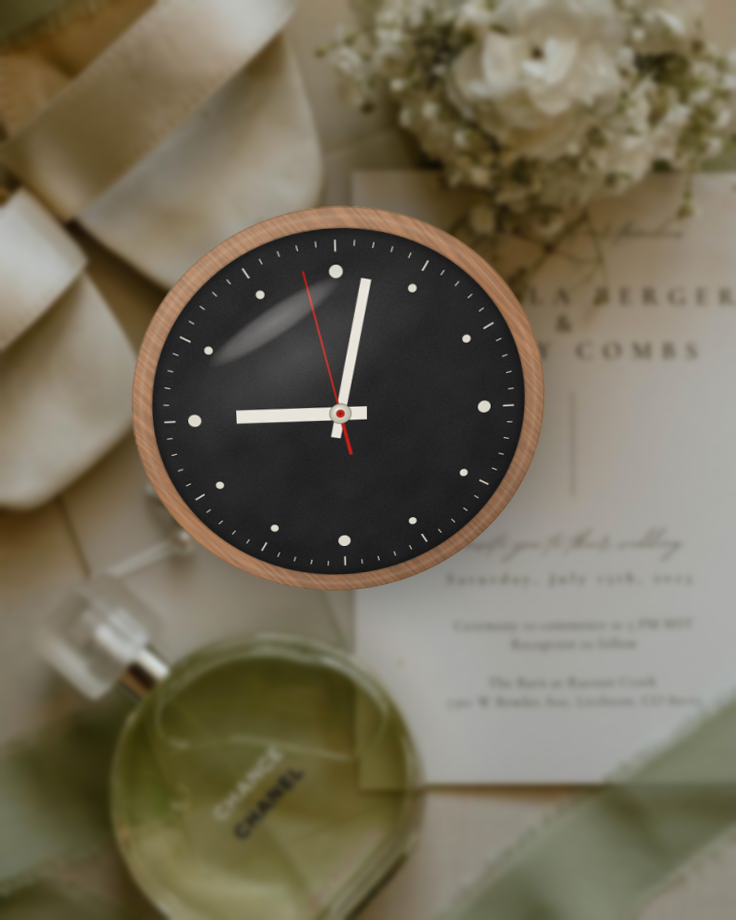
**9:01:58**
